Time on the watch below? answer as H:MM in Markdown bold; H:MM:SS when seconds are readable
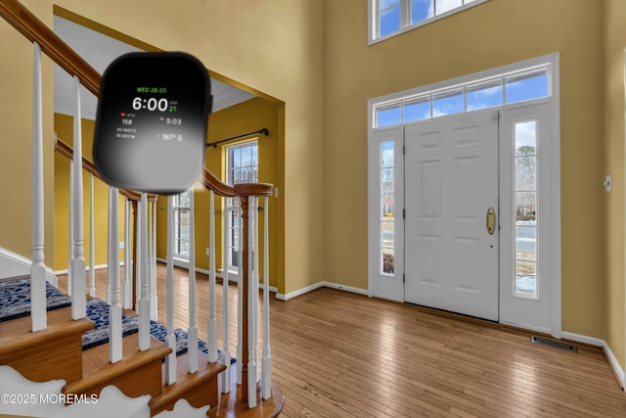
**6:00**
